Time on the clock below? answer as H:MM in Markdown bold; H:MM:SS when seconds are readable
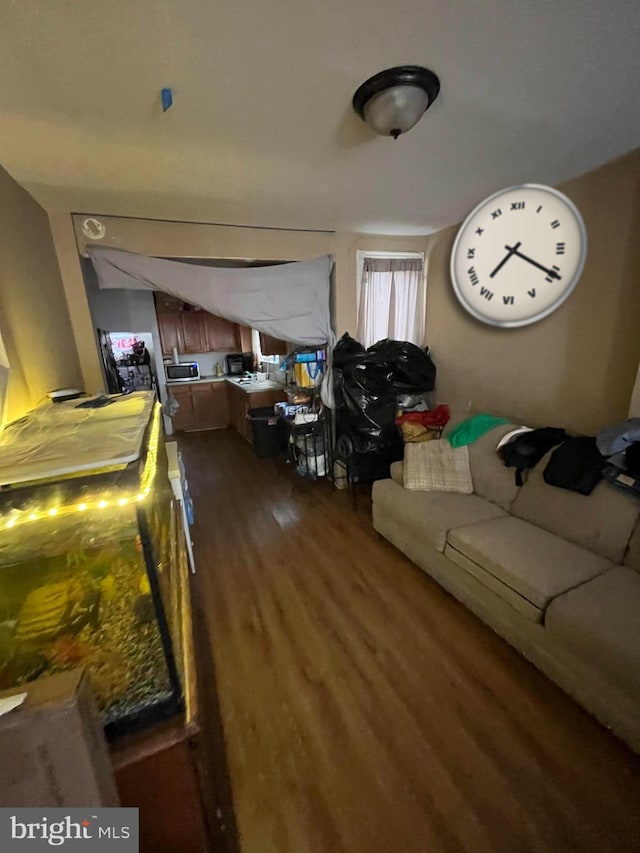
**7:20**
